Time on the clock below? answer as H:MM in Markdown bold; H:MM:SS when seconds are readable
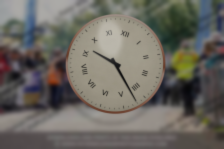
**9:22**
